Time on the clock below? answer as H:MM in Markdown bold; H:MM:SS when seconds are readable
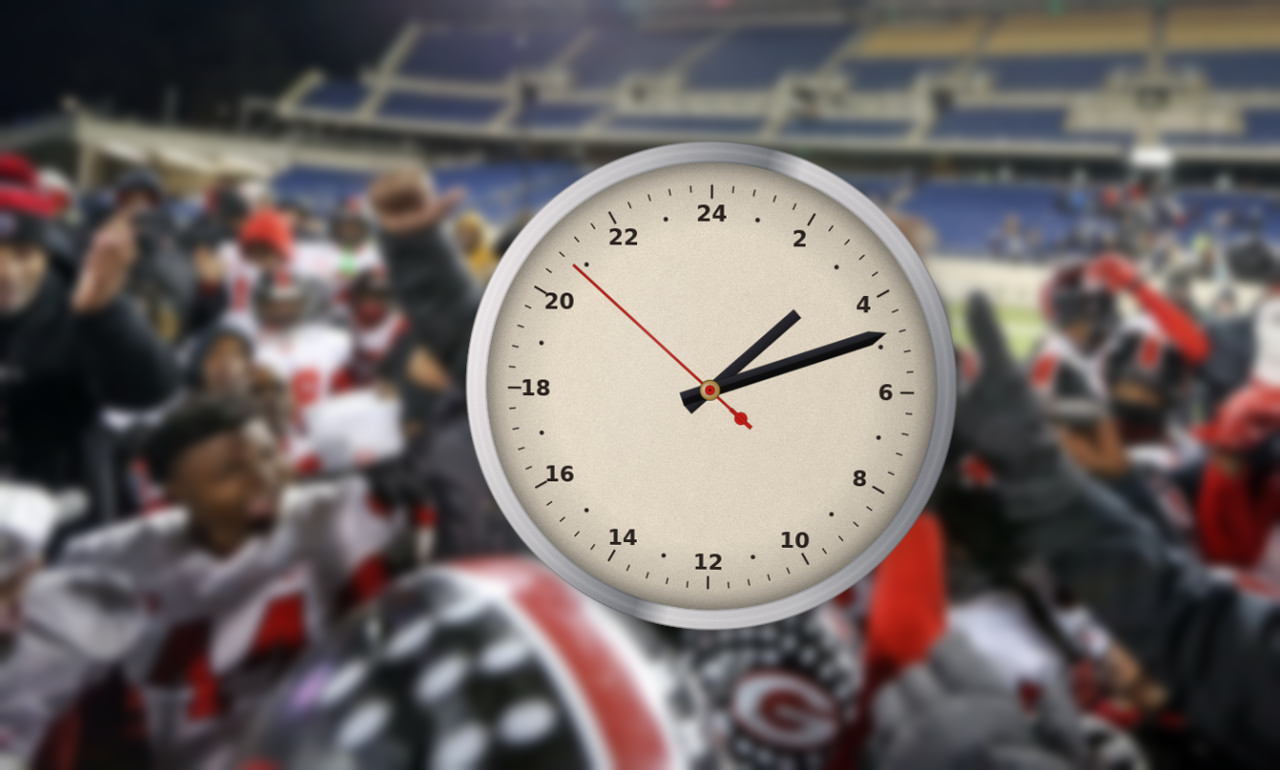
**3:11:52**
